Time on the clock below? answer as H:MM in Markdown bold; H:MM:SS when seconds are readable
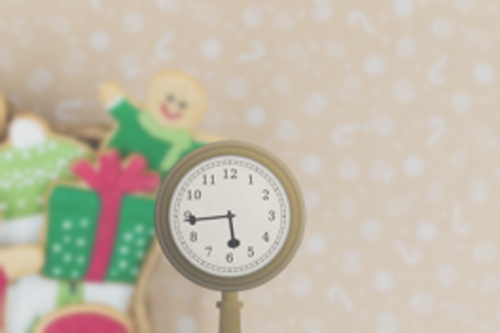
**5:44**
